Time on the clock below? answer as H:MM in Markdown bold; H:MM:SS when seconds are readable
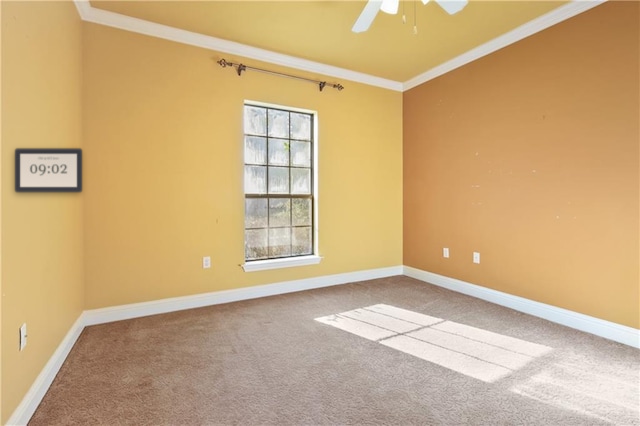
**9:02**
